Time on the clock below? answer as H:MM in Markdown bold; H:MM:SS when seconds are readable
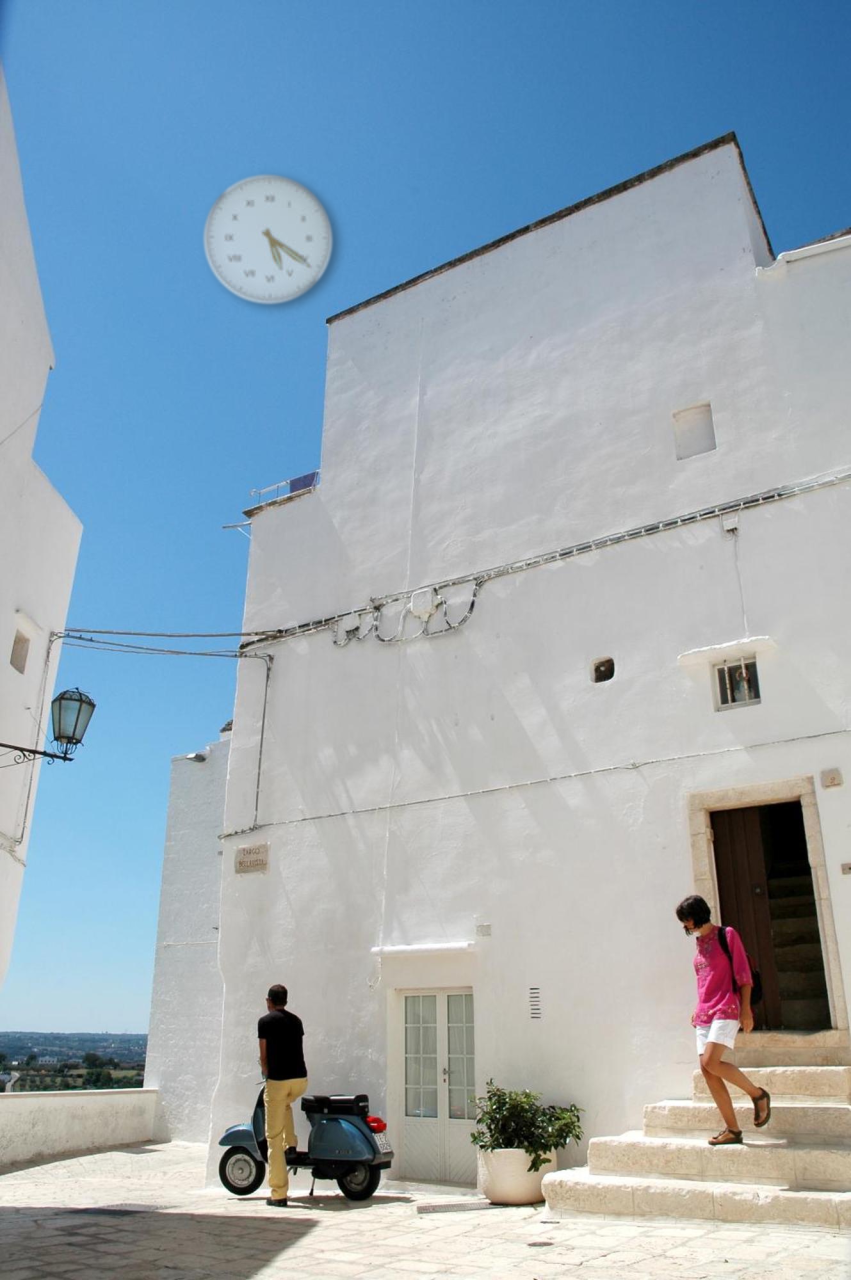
**5:21**
